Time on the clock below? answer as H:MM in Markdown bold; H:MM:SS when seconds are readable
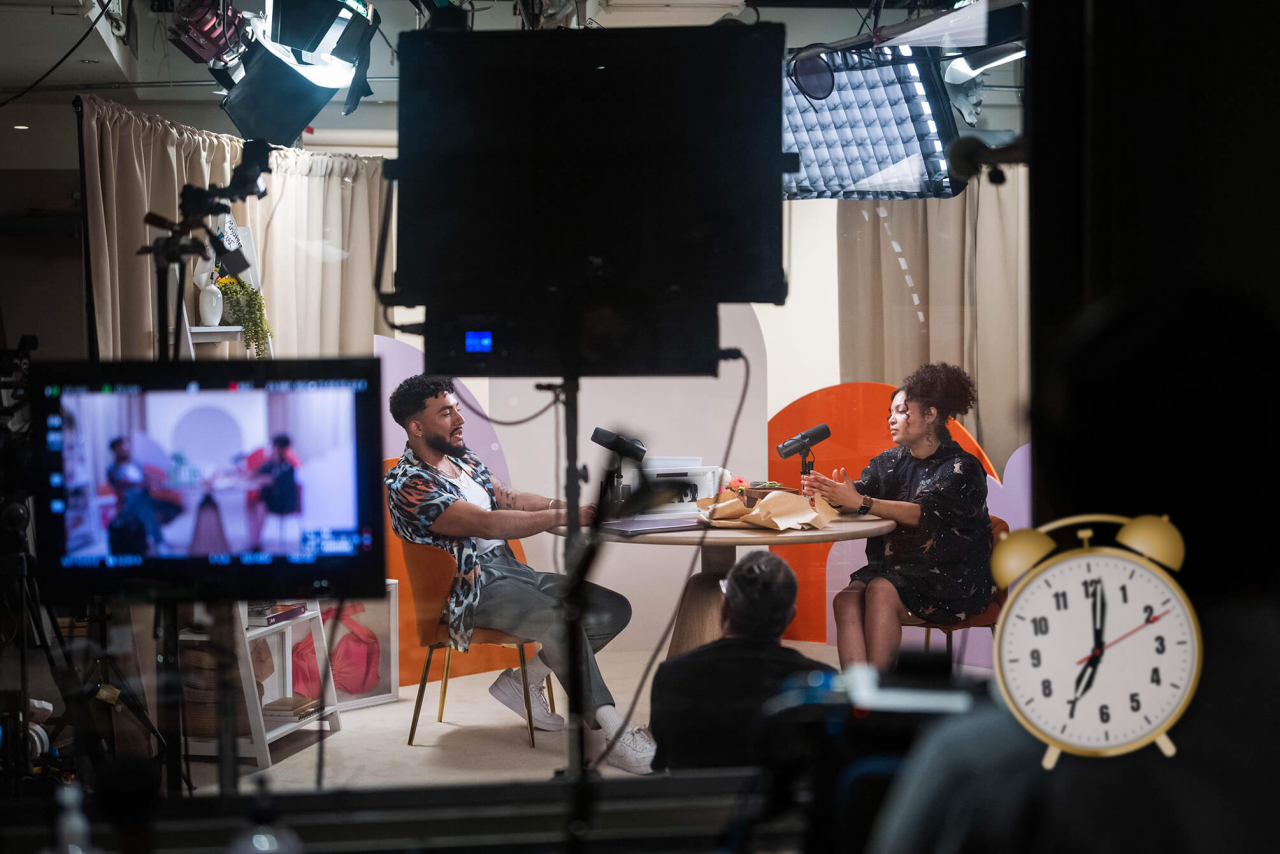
**7:01:11**
